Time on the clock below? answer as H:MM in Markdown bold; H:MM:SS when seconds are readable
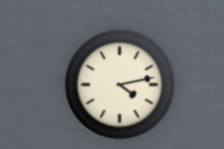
**4:13**
